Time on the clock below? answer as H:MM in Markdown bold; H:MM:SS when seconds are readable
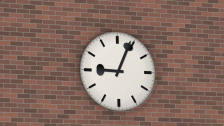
**9:04**
